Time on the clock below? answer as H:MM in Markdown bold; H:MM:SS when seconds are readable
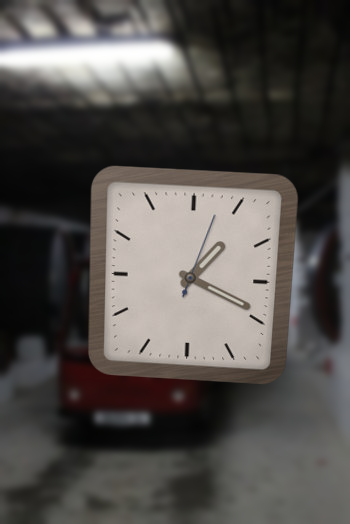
**1:19:03**
